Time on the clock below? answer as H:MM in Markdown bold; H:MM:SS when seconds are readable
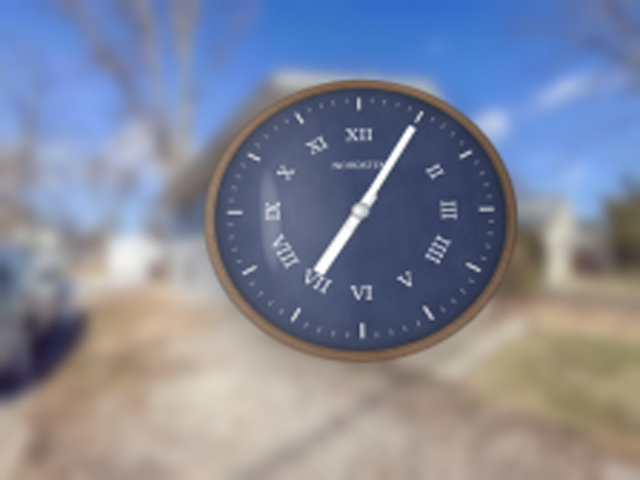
**7:05**
